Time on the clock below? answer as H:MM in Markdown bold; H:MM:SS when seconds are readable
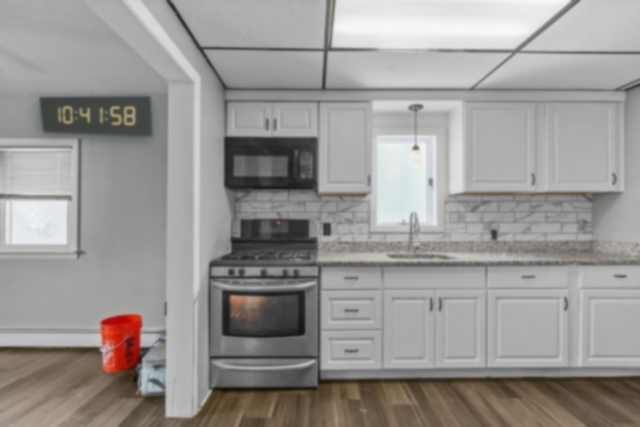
**10:41:58**
